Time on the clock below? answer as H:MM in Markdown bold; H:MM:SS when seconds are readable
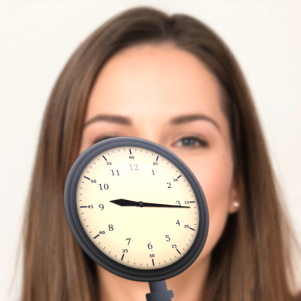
**9:16**
